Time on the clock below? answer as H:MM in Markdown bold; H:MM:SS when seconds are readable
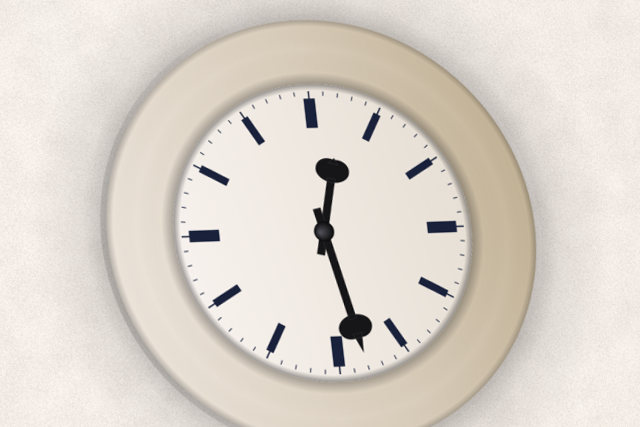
**12:28**
